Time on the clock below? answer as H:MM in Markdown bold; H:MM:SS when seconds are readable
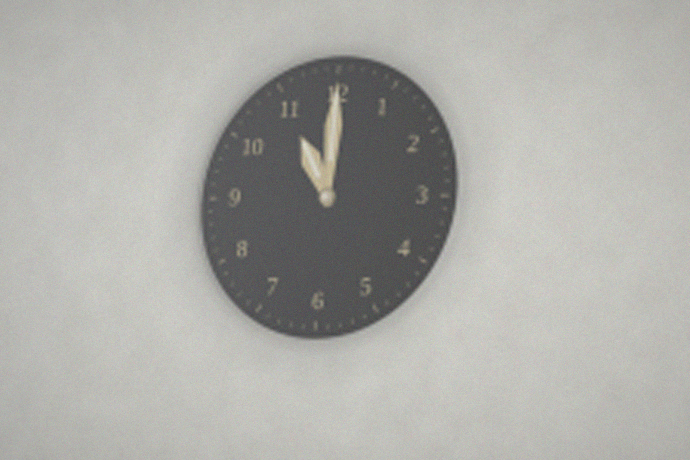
**11:00**
